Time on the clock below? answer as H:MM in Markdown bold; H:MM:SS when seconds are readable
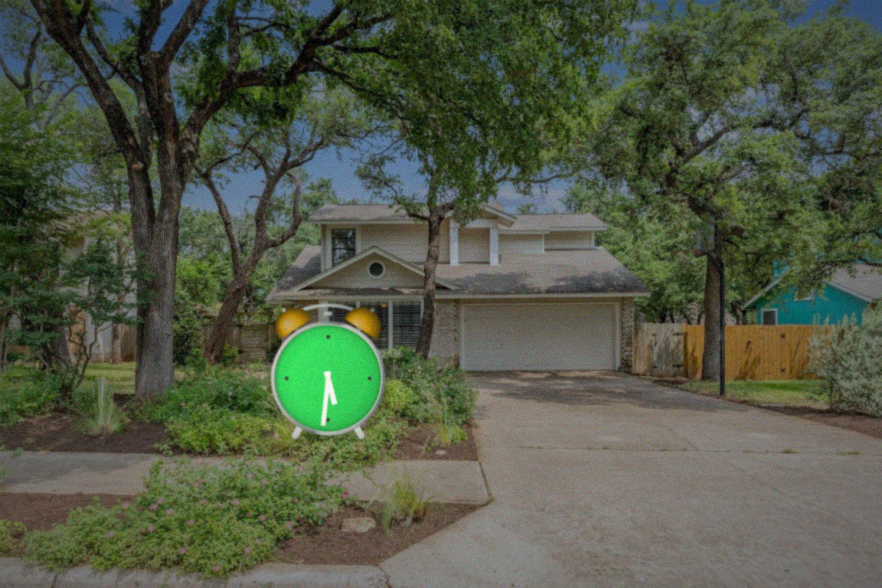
**5:31**
